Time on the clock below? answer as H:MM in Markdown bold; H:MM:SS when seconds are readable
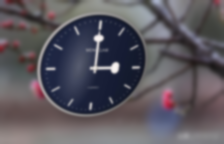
**3:00**
